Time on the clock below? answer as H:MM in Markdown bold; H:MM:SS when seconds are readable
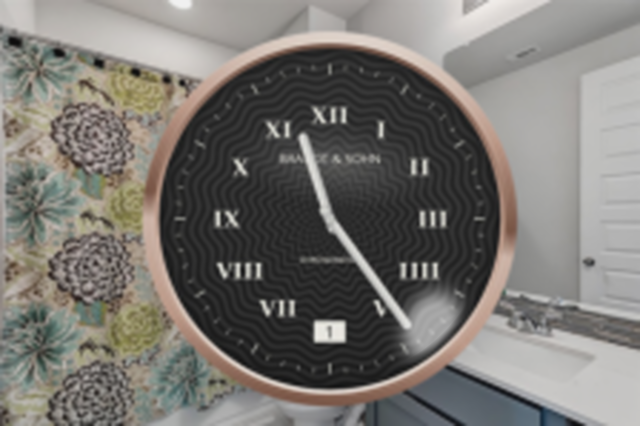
**11:24**
